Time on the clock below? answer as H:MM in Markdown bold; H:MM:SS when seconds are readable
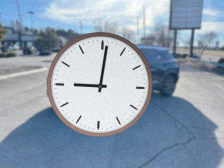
**9:01**
